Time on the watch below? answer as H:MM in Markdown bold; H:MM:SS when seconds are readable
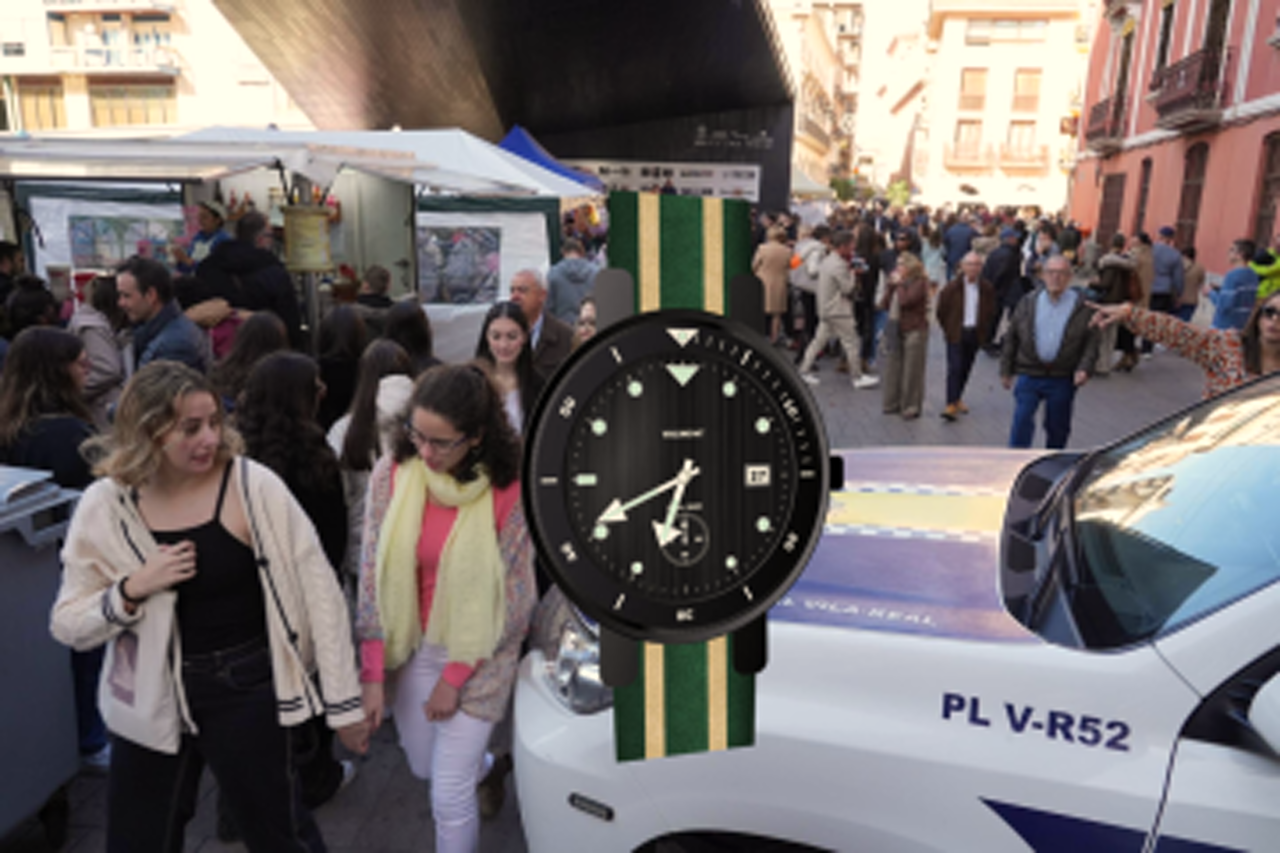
**6:41**
